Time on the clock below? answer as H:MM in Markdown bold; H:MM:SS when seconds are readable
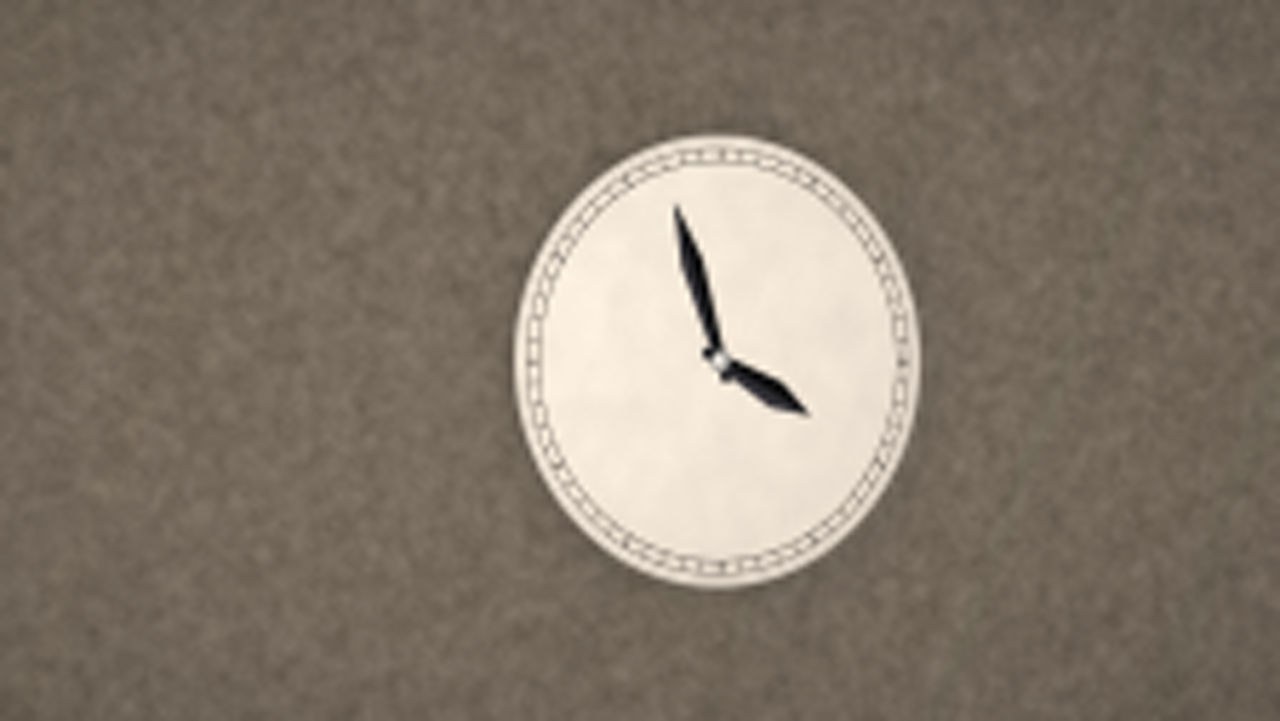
**3:57**
